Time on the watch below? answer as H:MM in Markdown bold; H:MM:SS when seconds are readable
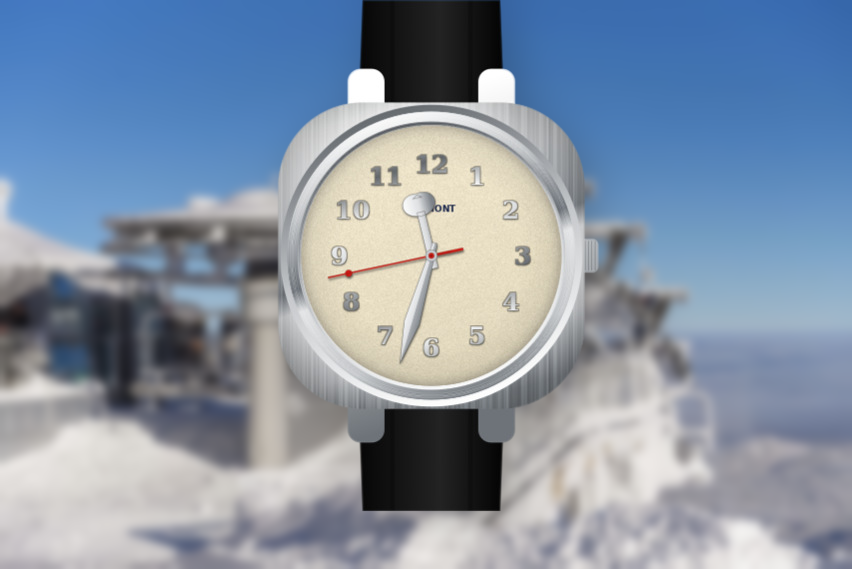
**11:32:43**
